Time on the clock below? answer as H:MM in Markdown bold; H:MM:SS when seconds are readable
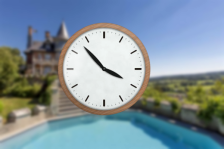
**3:53**
